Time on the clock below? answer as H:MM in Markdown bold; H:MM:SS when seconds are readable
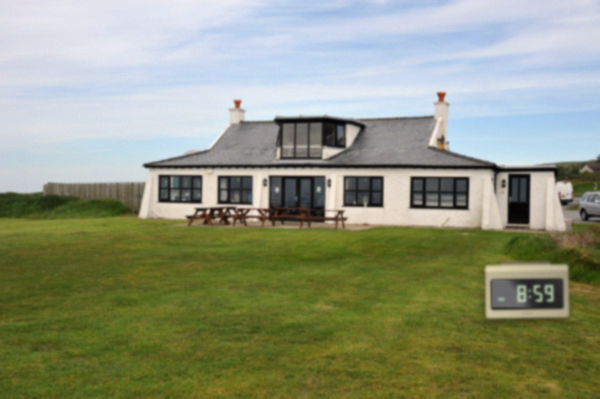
**8:59**
